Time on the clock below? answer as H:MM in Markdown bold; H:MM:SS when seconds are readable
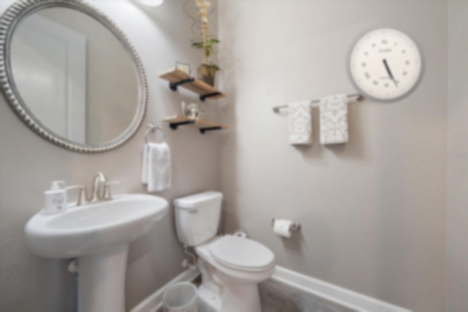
**5:26**
